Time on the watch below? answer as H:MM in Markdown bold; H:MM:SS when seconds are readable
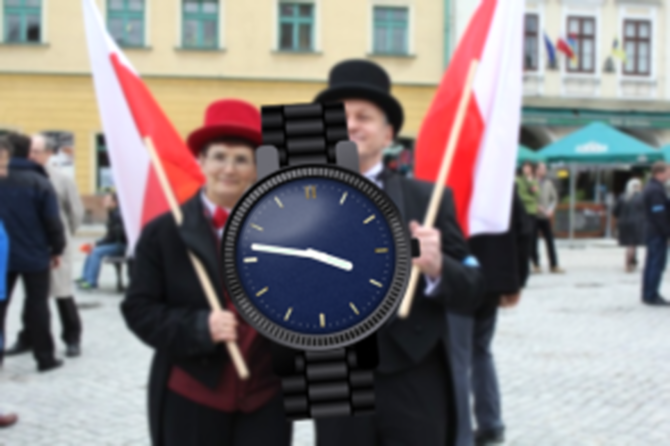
**3:47**
